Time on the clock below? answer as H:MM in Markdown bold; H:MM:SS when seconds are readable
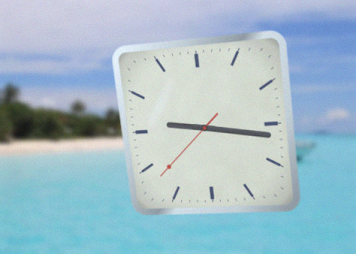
**9:16:38**
